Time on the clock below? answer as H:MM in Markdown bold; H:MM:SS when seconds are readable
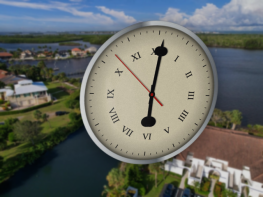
**6:00:52**
